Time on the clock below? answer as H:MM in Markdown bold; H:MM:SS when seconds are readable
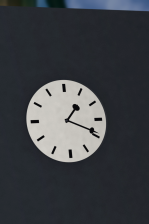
**1:19**
